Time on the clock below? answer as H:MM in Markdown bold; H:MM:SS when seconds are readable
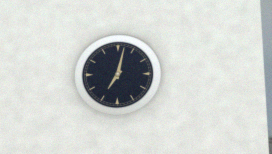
**7:02**
